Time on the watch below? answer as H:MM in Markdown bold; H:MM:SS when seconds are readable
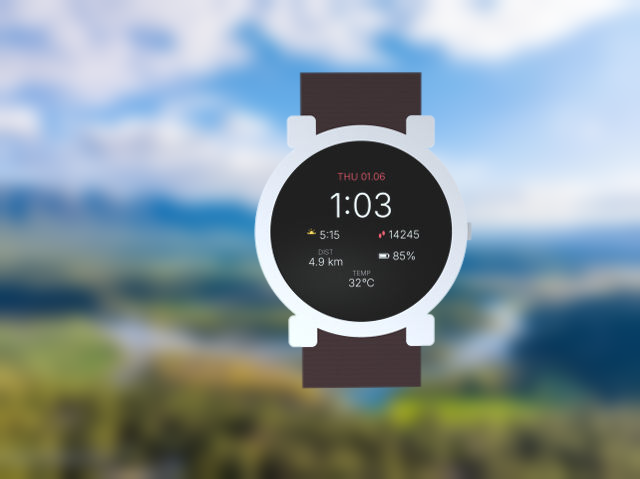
**1:03**
